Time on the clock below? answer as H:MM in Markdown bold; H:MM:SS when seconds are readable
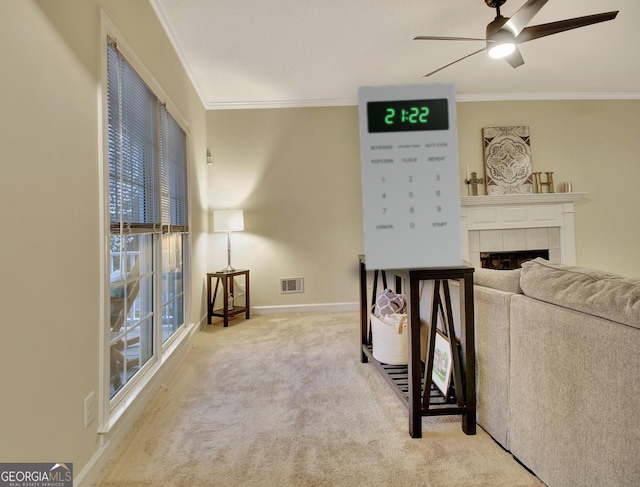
**21:22**
